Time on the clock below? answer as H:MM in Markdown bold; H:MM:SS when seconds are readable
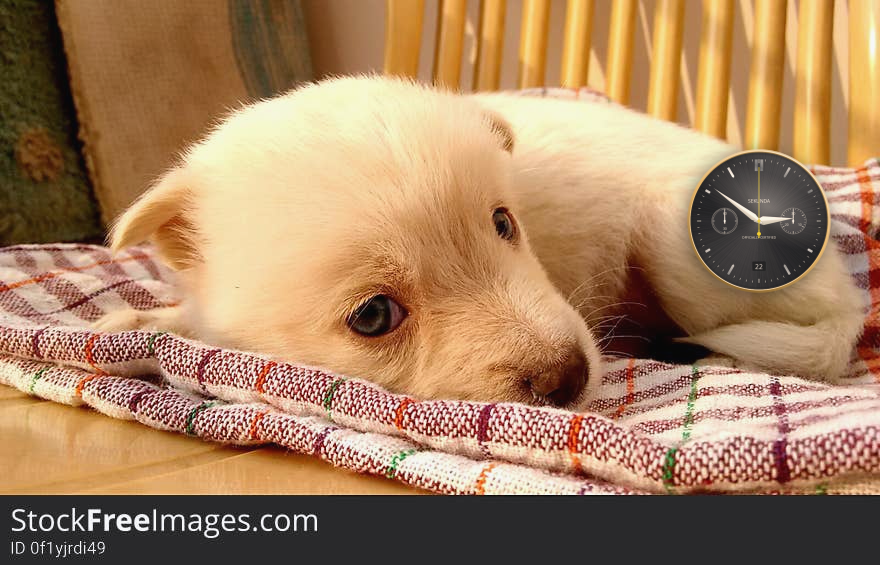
**2:51**
